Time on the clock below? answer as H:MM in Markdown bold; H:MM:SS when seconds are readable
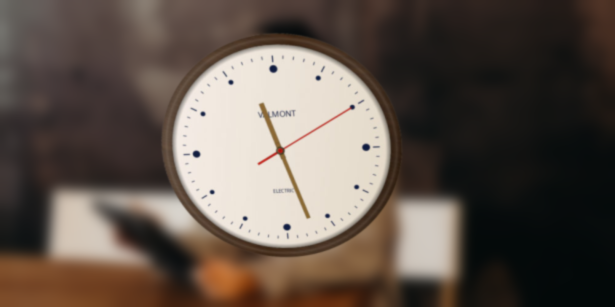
**11:27:10**
